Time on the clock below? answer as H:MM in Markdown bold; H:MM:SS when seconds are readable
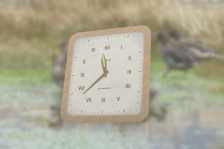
**11:38**
